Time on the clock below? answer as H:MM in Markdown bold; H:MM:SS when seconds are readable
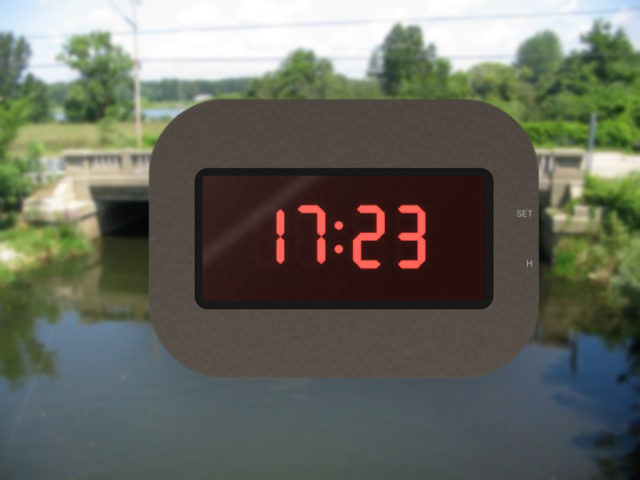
**17:23**
